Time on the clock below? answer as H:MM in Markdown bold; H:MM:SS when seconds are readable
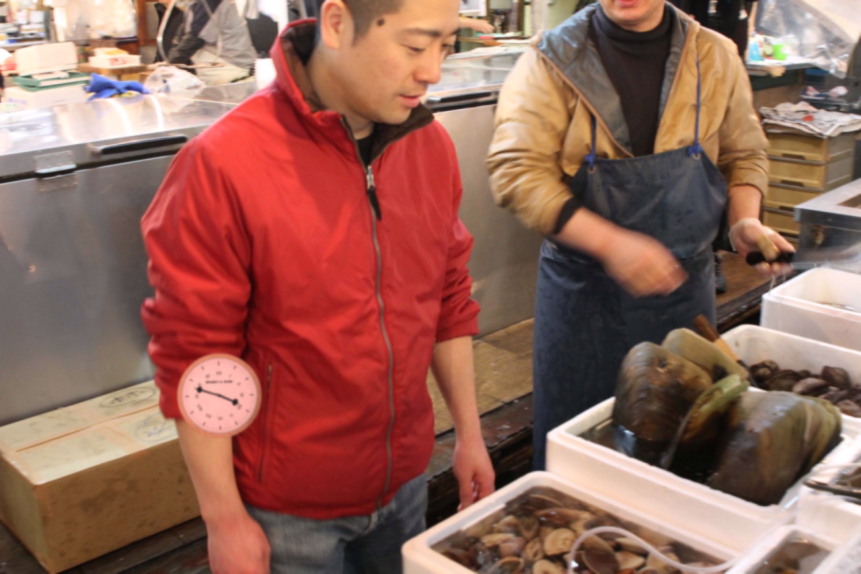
**3:48**
